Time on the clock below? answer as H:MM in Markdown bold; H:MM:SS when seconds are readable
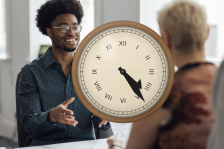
**4:24**
